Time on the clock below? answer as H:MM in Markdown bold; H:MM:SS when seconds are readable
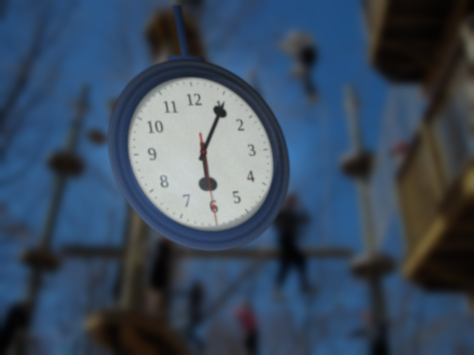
**6:05:30**
